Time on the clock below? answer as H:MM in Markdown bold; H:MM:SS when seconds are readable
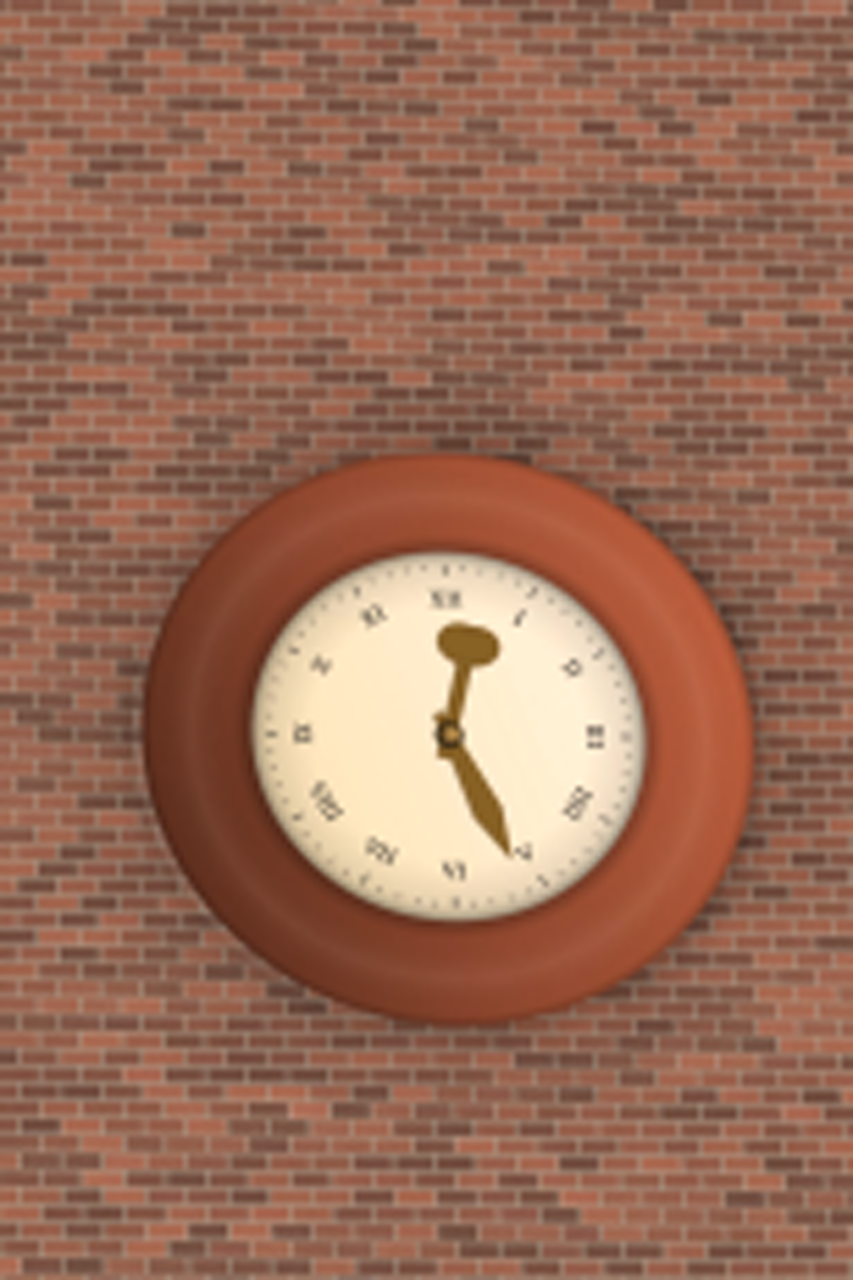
**12:26**
